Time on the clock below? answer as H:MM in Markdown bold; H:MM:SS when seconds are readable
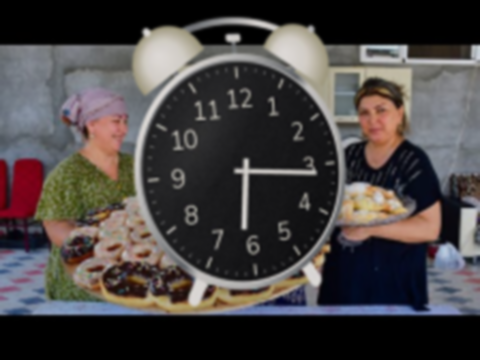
**6:16**
